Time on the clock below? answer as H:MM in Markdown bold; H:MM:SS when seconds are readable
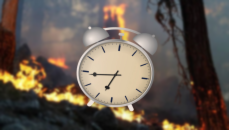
**6:44**
